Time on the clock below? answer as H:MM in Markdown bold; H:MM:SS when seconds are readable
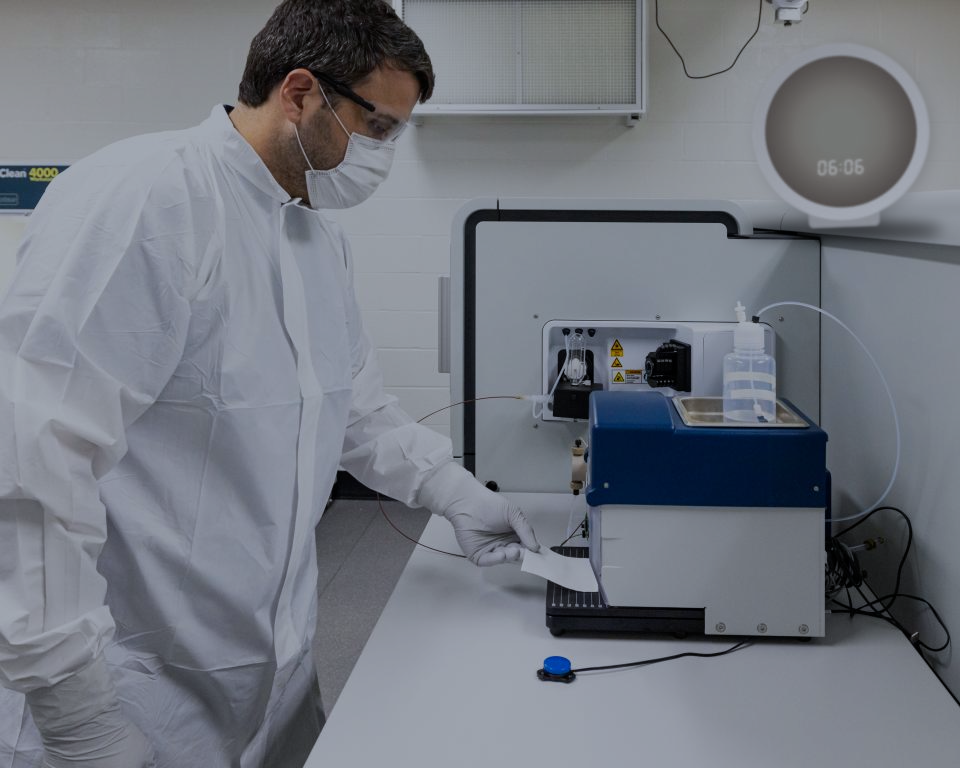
**6:06**
